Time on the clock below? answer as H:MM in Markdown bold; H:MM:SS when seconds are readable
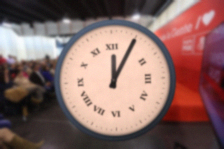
**12:05**
